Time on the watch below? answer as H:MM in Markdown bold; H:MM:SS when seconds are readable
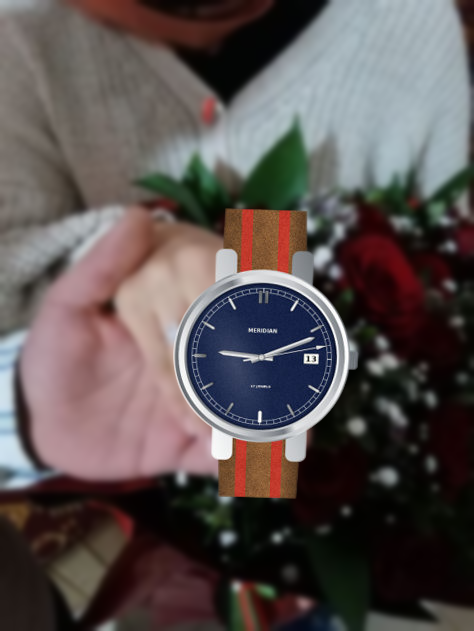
**9:11:13**
